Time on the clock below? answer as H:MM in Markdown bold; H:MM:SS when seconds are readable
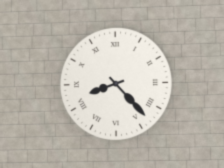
**8:23**
